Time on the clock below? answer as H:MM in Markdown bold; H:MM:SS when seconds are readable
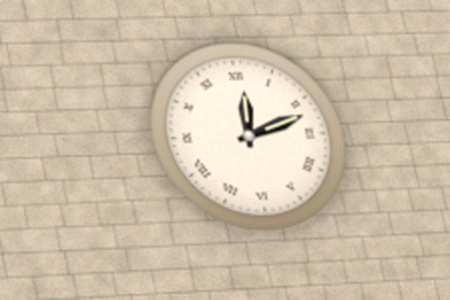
**12:12**
